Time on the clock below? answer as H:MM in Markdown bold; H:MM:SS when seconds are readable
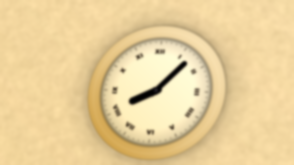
**8:07**
